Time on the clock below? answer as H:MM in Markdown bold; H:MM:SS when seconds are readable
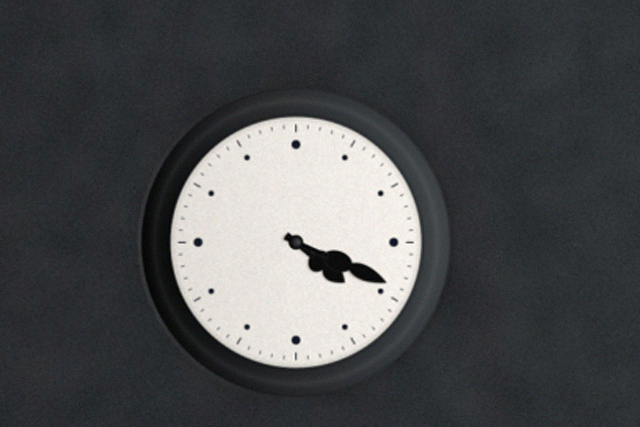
**4:19**
